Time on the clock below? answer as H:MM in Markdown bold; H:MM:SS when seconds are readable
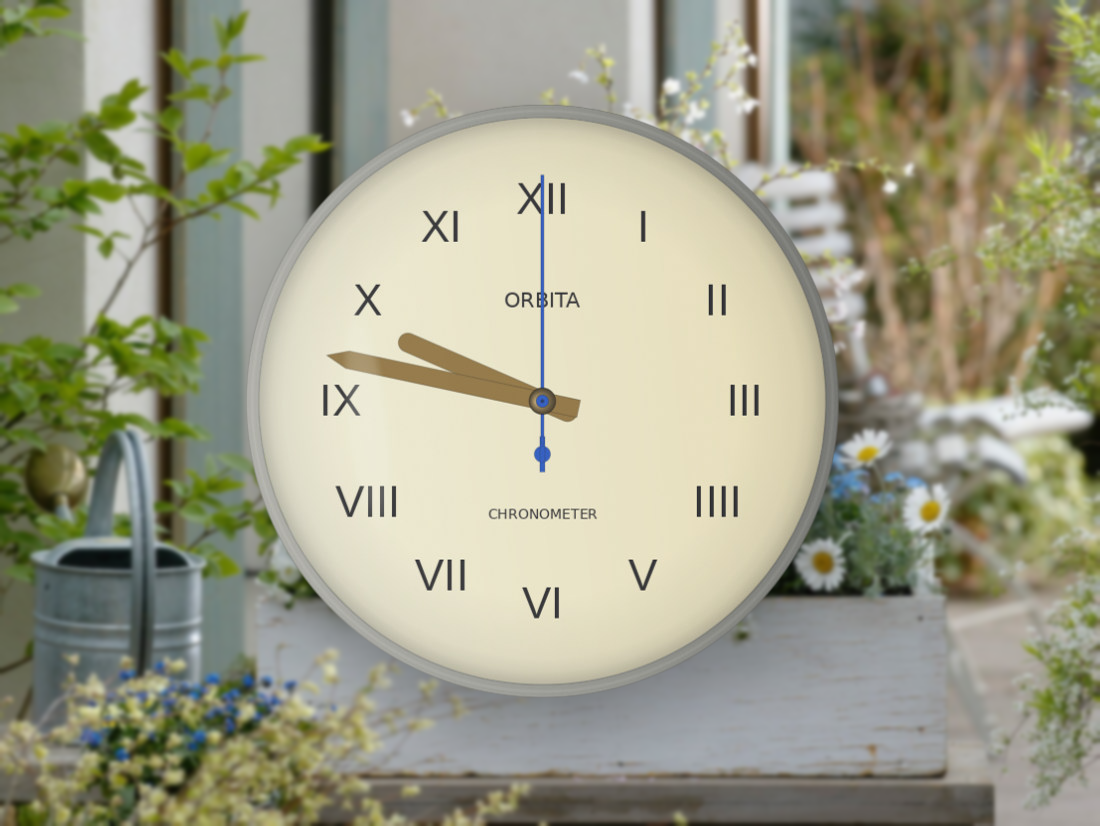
**9:47:00**
